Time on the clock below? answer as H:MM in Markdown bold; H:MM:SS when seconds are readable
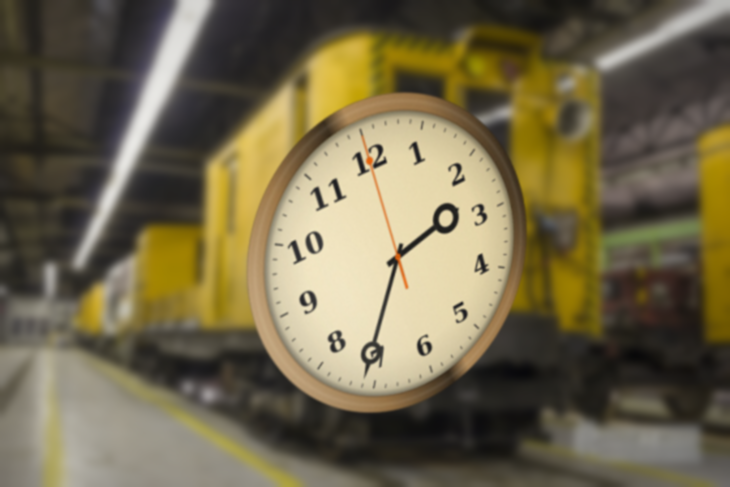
**2:36:00**
